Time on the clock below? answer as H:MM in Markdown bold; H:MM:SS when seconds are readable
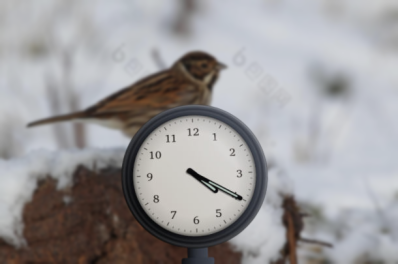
**4:20**
